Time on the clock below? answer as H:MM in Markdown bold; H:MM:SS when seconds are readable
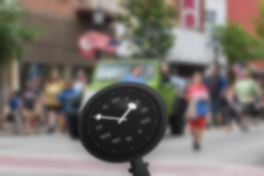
**1:50**
